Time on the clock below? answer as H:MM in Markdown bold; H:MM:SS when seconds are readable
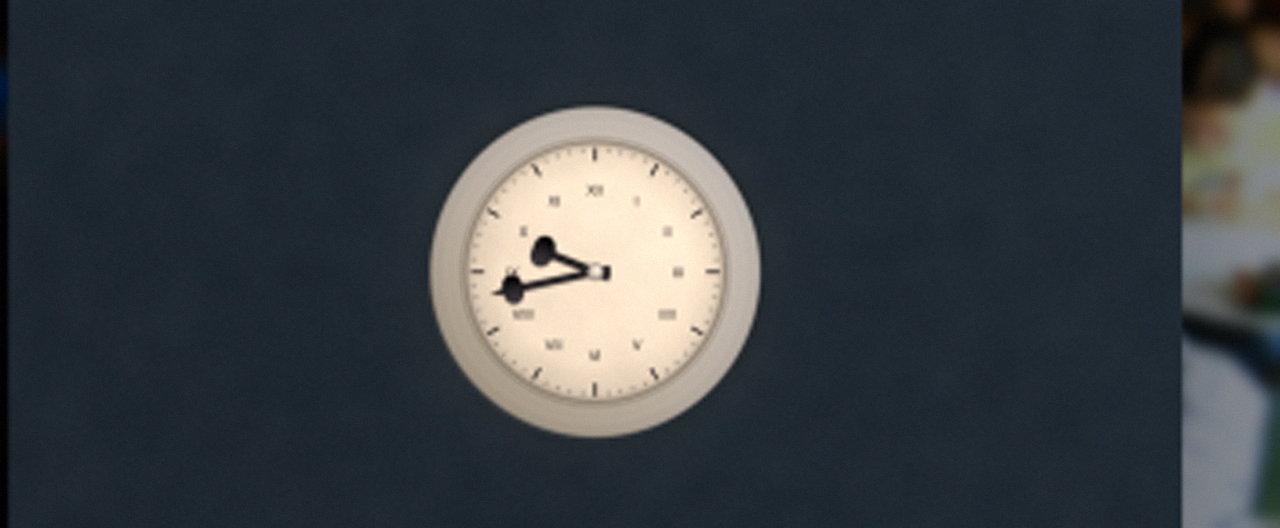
**9:43**
